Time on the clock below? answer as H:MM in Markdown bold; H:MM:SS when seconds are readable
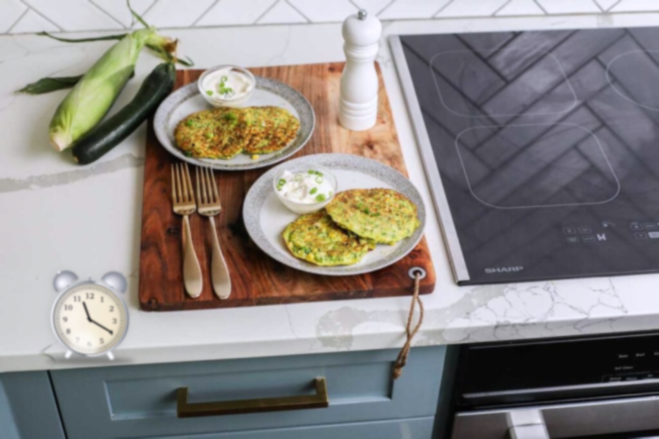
**11:20**
